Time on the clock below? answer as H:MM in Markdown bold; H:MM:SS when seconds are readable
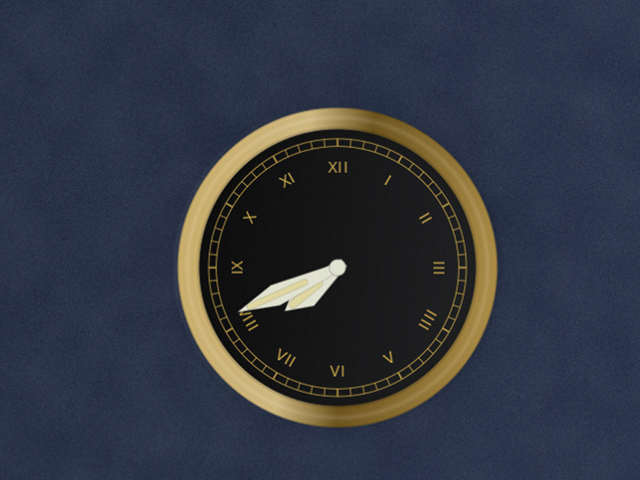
**7:41**
